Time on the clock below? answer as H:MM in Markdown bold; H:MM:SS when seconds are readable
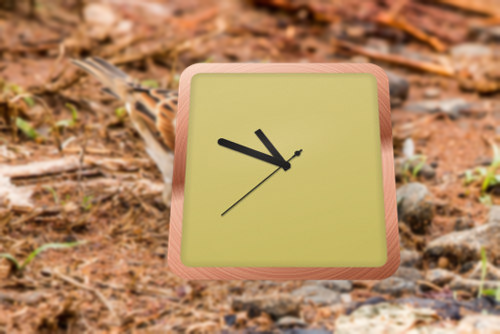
**10:48:38**
